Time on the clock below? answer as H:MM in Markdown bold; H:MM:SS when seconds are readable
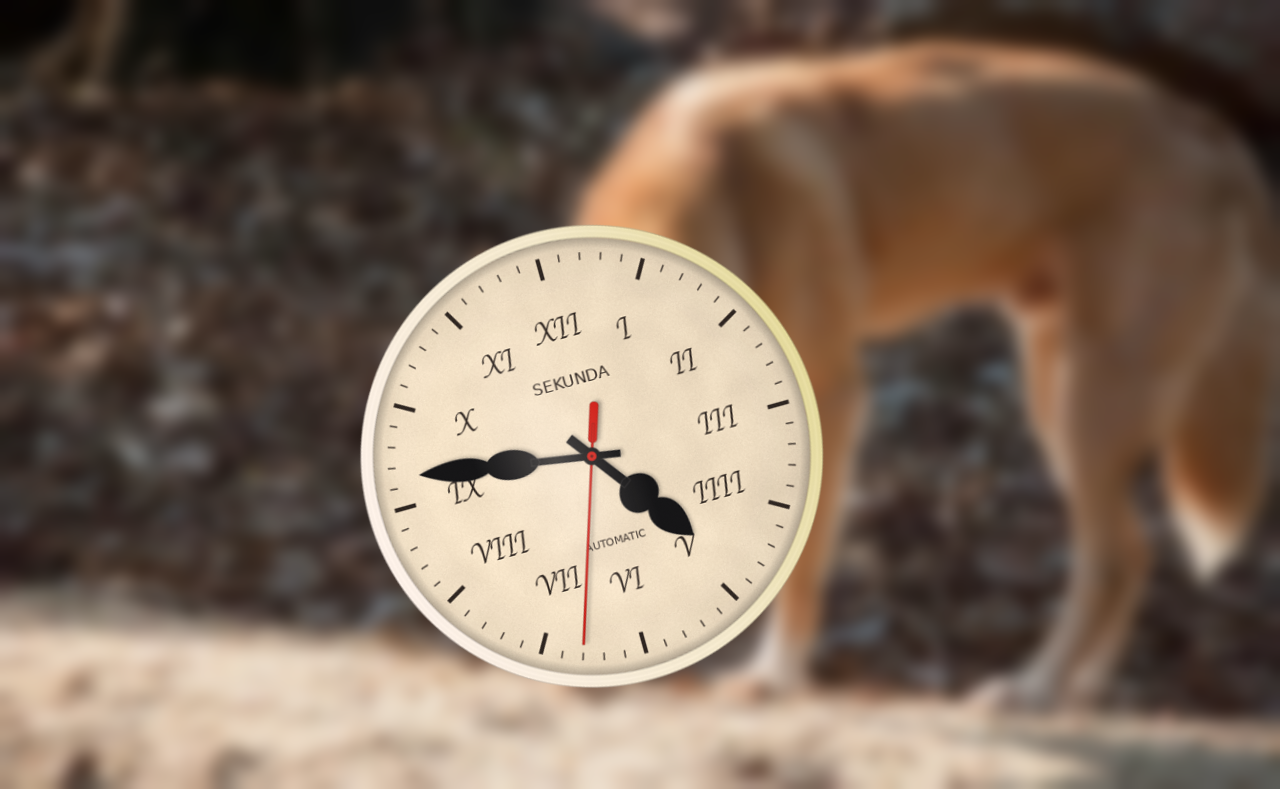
**4:46:33**
